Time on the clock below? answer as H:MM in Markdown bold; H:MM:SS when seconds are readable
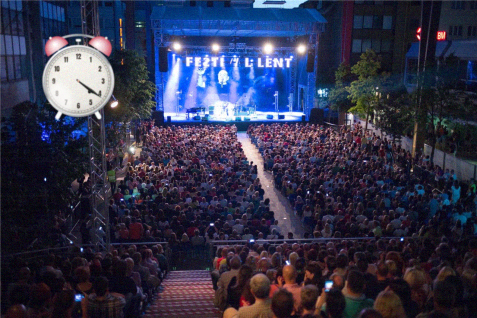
**4:21**
